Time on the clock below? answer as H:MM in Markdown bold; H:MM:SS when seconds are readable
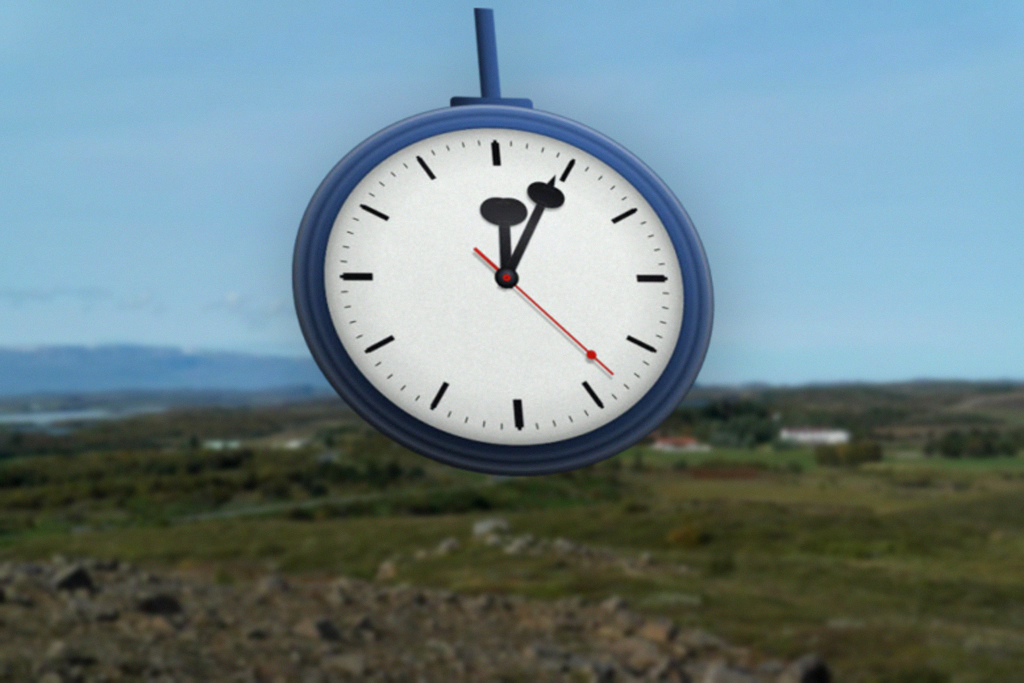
**12:04:23**
